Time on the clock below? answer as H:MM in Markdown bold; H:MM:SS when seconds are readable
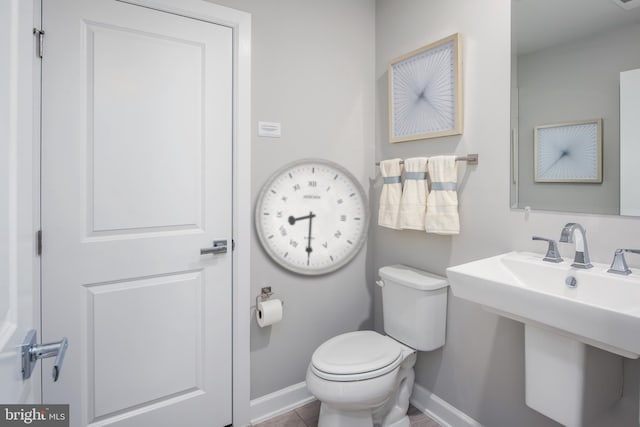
**8:30**
